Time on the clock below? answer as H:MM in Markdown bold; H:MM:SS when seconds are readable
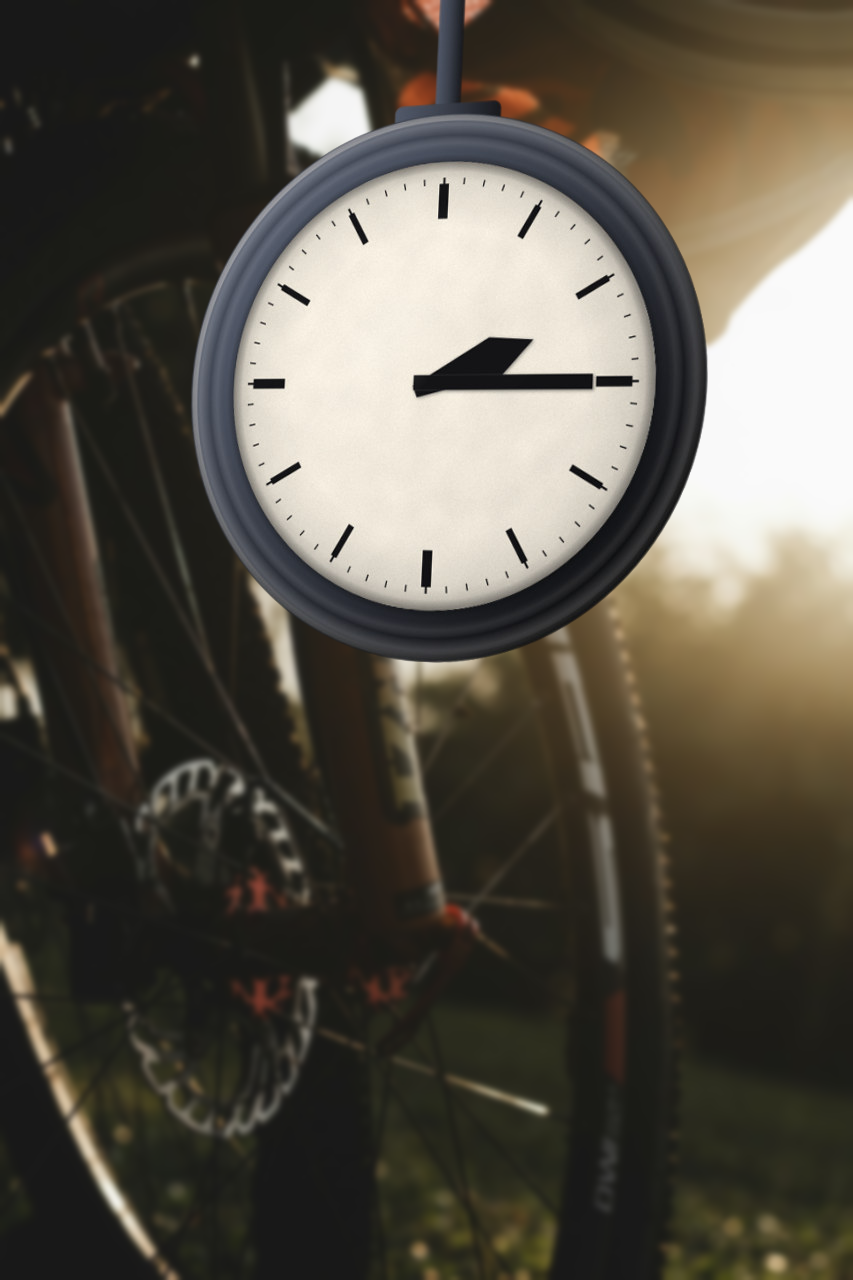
**2:15**
